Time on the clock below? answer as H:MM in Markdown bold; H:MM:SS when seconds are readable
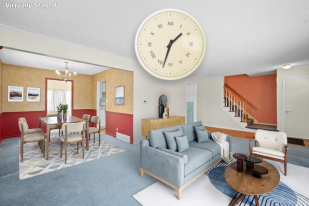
**1:33**
